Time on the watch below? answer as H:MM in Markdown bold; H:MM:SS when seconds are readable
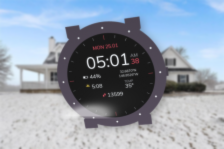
**5:01**
